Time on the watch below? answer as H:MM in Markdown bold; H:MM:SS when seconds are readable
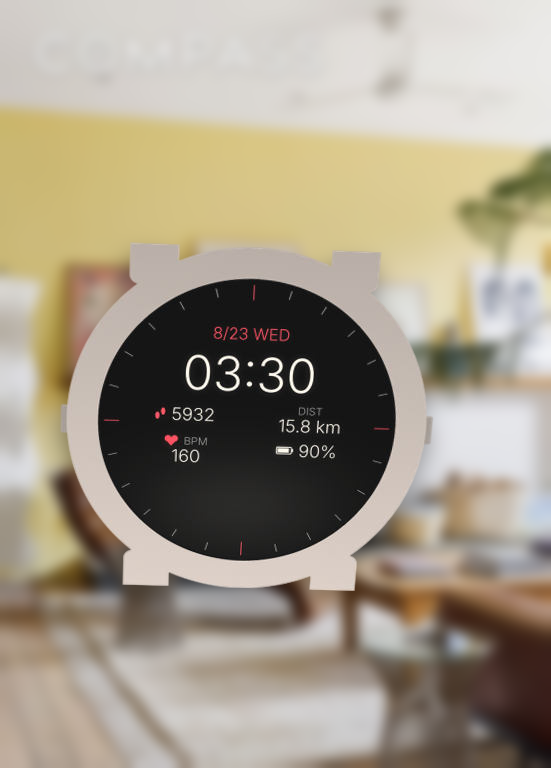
**3:30**
